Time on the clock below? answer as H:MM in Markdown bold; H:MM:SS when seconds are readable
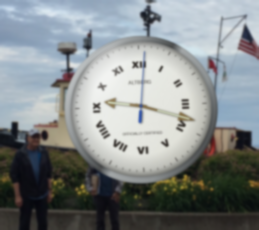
**9:18:01**
